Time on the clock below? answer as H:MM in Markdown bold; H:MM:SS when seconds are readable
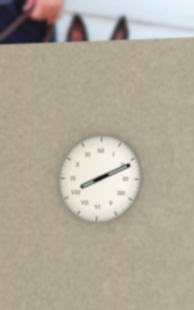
**8:11**
